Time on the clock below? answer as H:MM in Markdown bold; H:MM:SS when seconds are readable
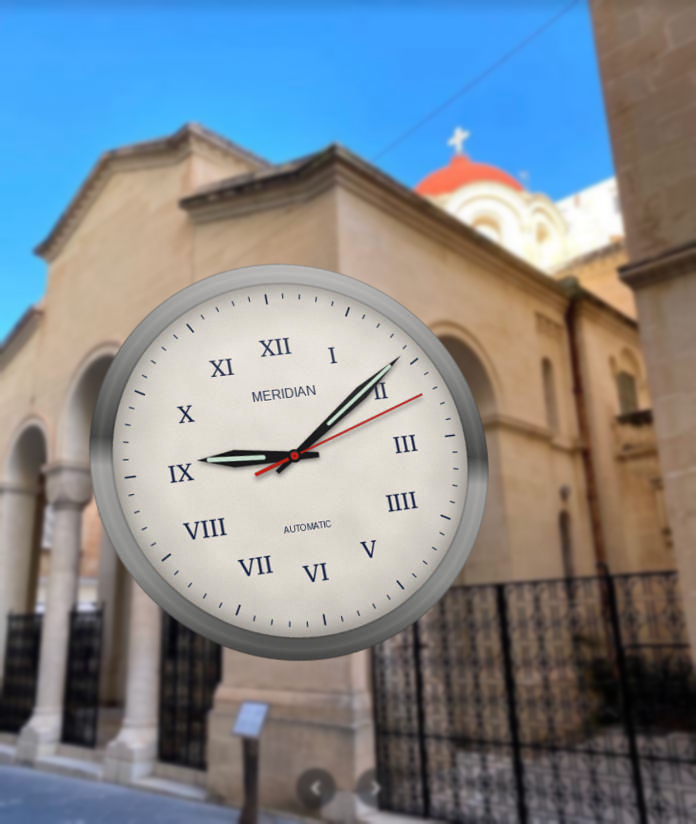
**9:09:12**
